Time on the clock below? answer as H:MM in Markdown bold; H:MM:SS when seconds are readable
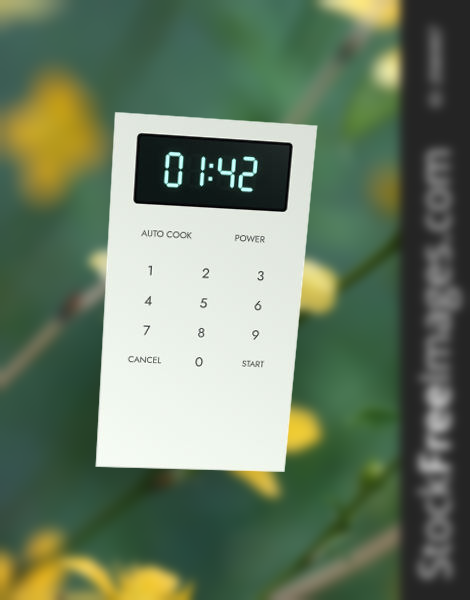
**1:42**
